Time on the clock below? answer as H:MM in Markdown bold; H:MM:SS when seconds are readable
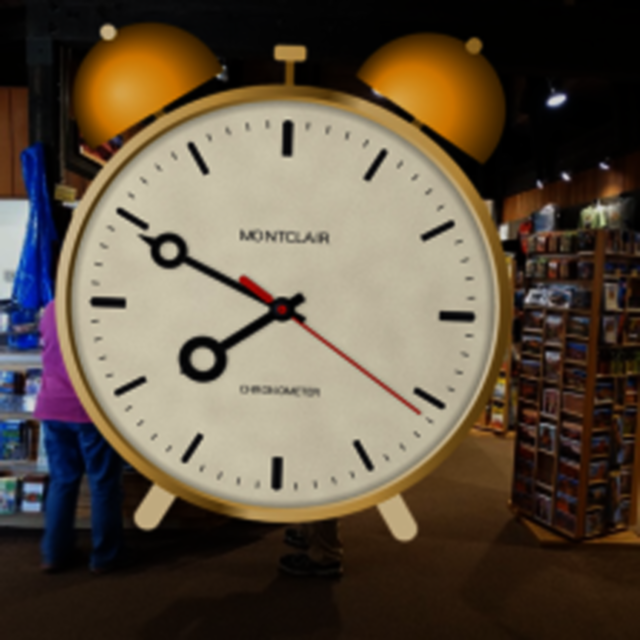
**7:49:21**
